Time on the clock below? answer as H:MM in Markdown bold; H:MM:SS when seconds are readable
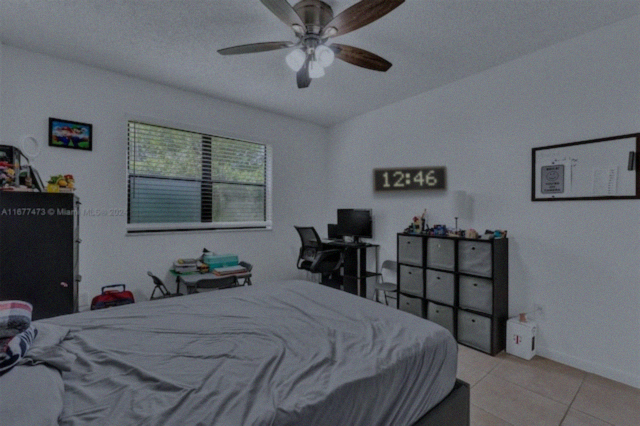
**12:46**
